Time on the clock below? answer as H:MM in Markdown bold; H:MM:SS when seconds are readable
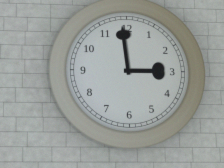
**2:59**
